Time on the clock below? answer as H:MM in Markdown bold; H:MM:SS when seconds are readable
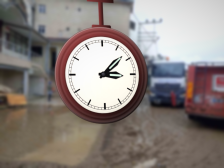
**3:08**
